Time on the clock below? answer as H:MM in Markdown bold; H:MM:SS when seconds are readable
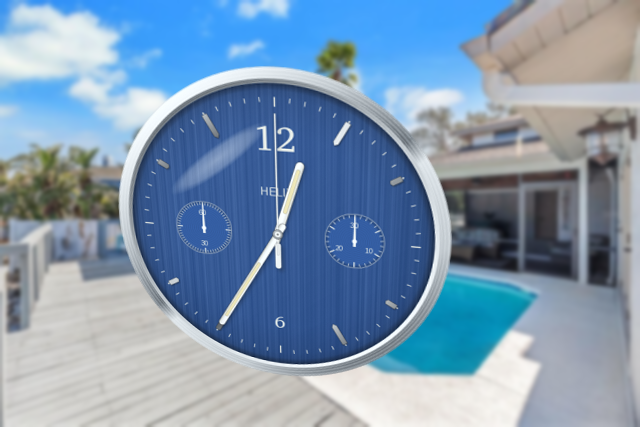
**12:35**
